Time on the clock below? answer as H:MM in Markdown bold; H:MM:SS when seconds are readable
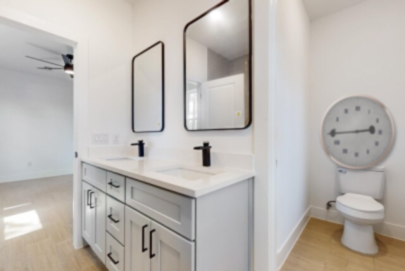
**2:44**
